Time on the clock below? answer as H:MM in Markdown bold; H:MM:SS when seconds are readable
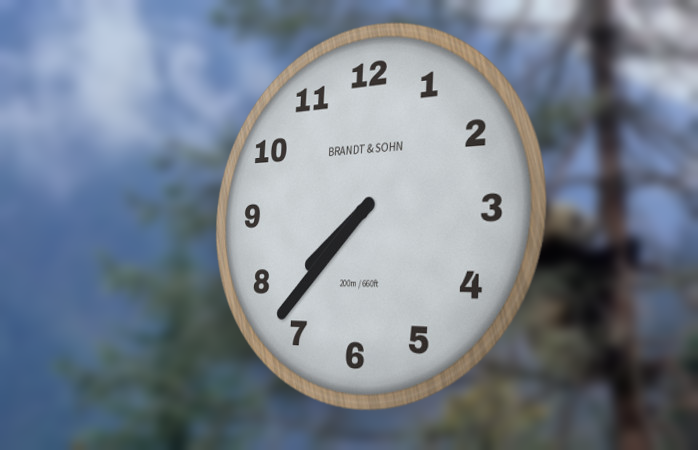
**7:37**
